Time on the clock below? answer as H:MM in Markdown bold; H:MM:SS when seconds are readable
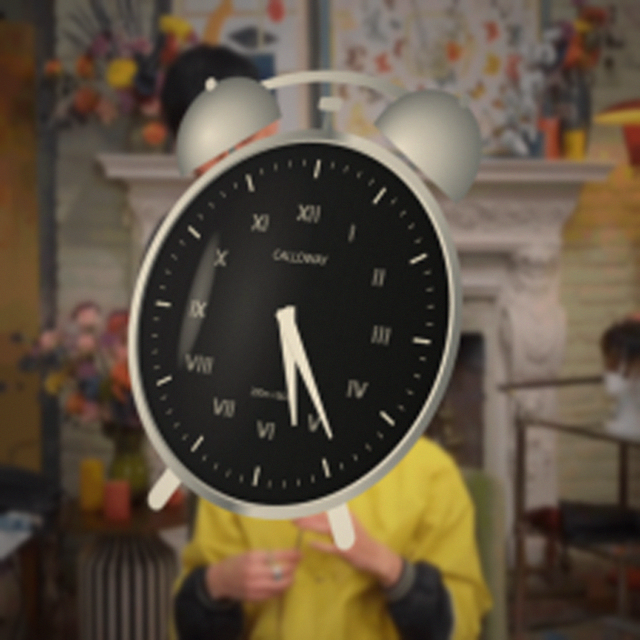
**5:24**
